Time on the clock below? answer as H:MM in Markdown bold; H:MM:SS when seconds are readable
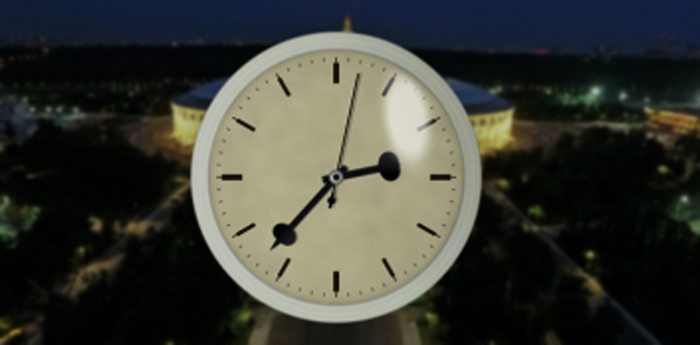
**2:37:02**
